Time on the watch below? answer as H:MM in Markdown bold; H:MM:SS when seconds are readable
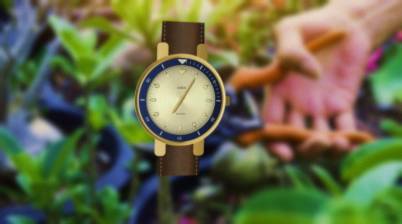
**7:05**
